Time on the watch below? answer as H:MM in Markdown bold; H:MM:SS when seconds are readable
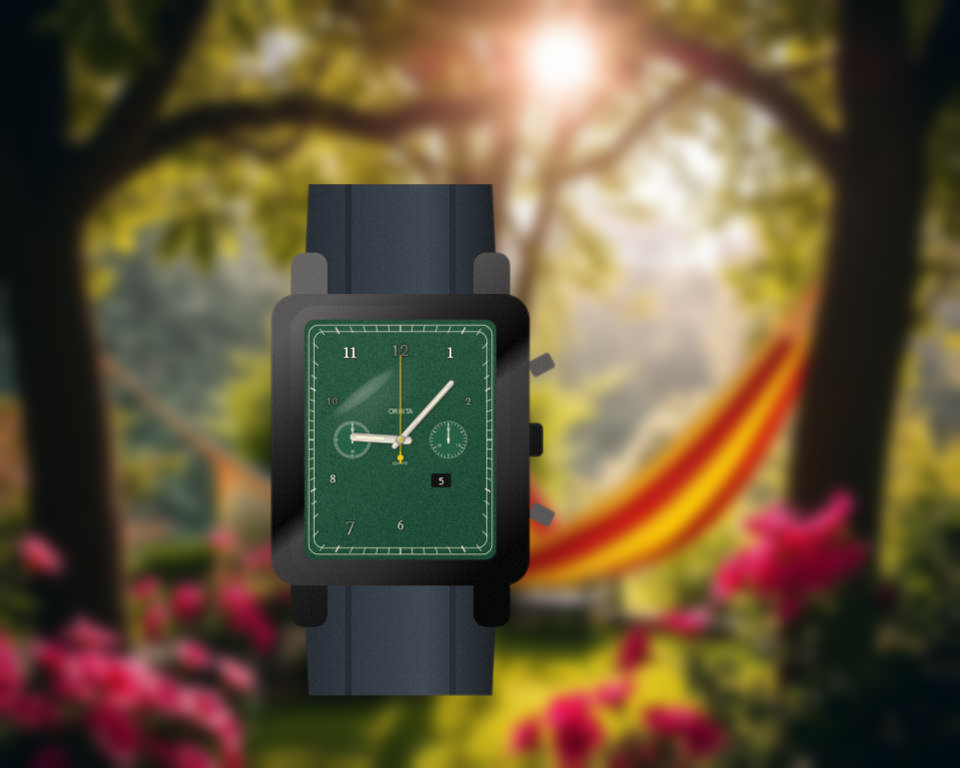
**9:07**
